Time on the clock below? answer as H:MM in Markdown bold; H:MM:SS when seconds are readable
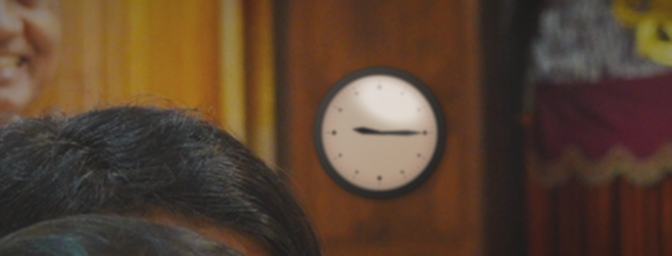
**9:15**
